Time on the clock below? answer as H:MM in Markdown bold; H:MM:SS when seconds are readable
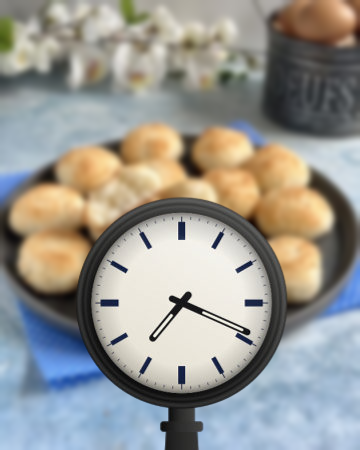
**7:19**
